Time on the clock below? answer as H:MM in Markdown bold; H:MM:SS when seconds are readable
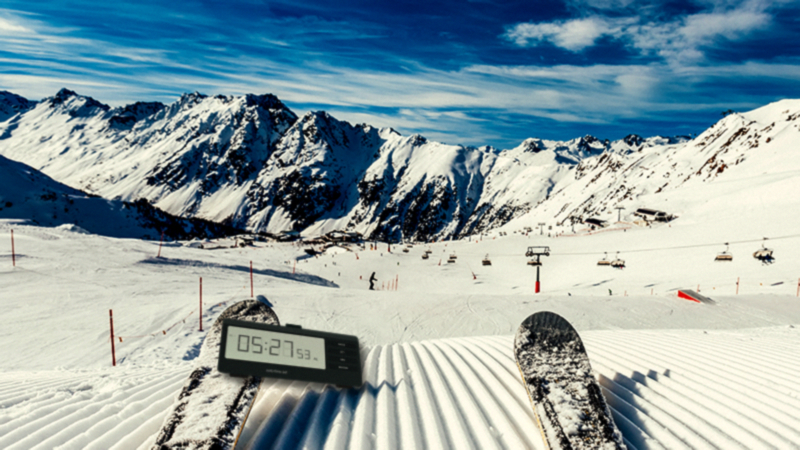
**5:27**
